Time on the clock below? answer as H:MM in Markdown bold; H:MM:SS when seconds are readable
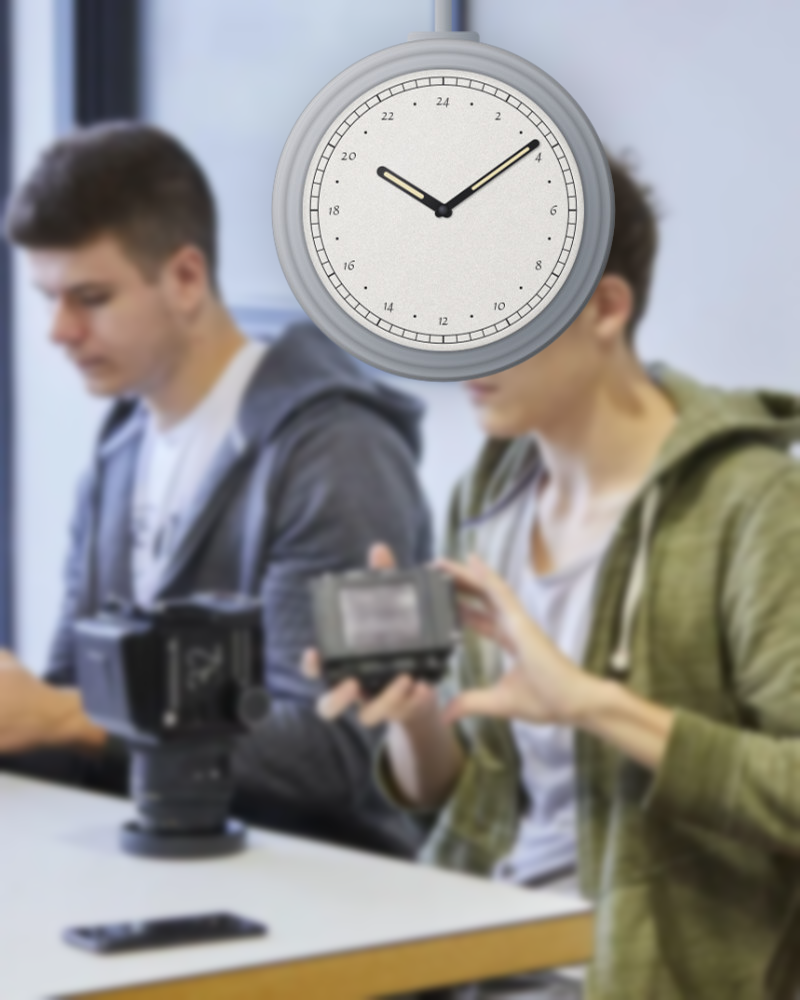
**20:09**
